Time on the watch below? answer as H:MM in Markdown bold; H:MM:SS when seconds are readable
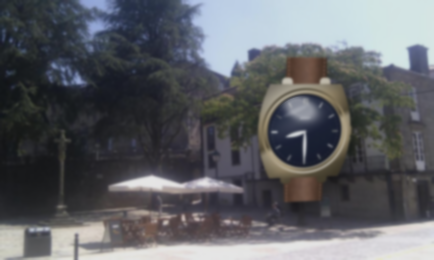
**8:30**
